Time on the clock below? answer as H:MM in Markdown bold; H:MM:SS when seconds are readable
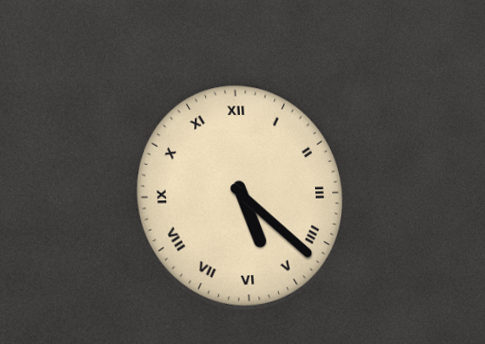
**5:22**
